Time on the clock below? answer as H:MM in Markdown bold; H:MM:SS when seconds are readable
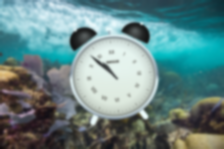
**10:53**
